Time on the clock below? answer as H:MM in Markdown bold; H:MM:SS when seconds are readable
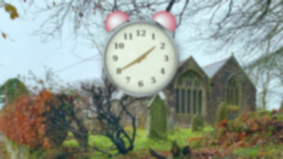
**1:40**
